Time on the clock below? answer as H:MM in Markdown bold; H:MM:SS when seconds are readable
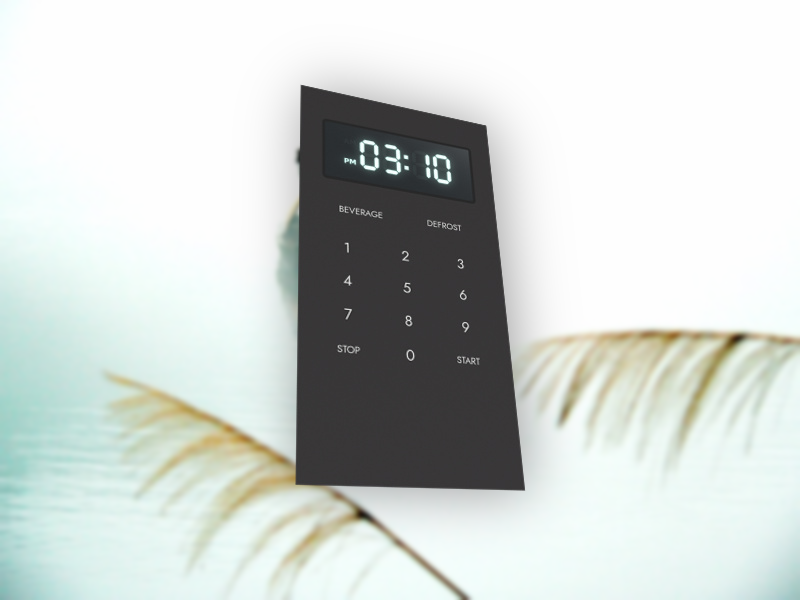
**3:10**
